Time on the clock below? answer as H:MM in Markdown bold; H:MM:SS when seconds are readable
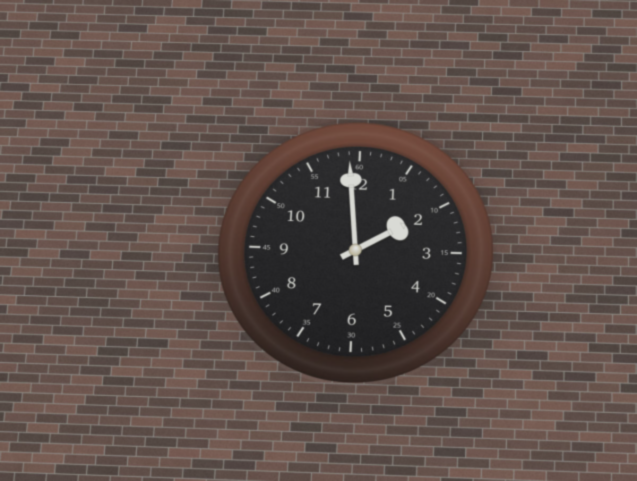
**1:59**
